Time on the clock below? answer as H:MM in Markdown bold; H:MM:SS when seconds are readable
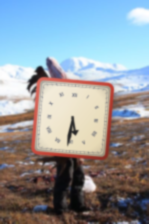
**5:31**
